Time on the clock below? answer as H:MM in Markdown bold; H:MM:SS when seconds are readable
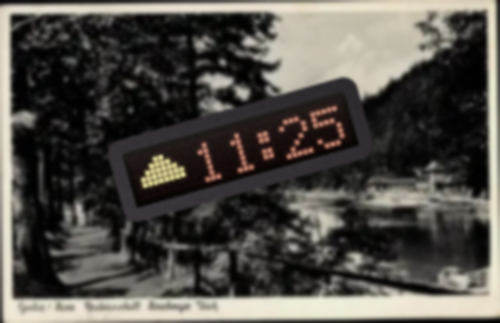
**11:25**
